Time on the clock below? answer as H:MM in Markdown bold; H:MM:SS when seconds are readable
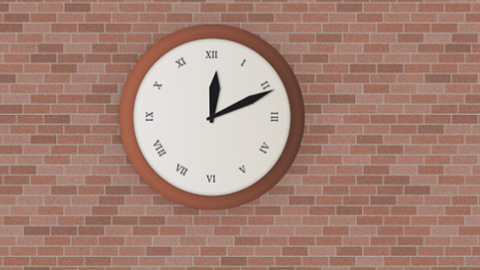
**12:11**
